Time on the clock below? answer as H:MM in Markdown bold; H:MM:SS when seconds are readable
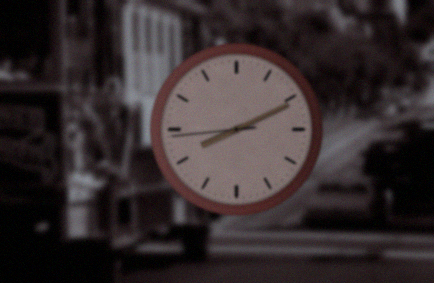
**8:10:44**
